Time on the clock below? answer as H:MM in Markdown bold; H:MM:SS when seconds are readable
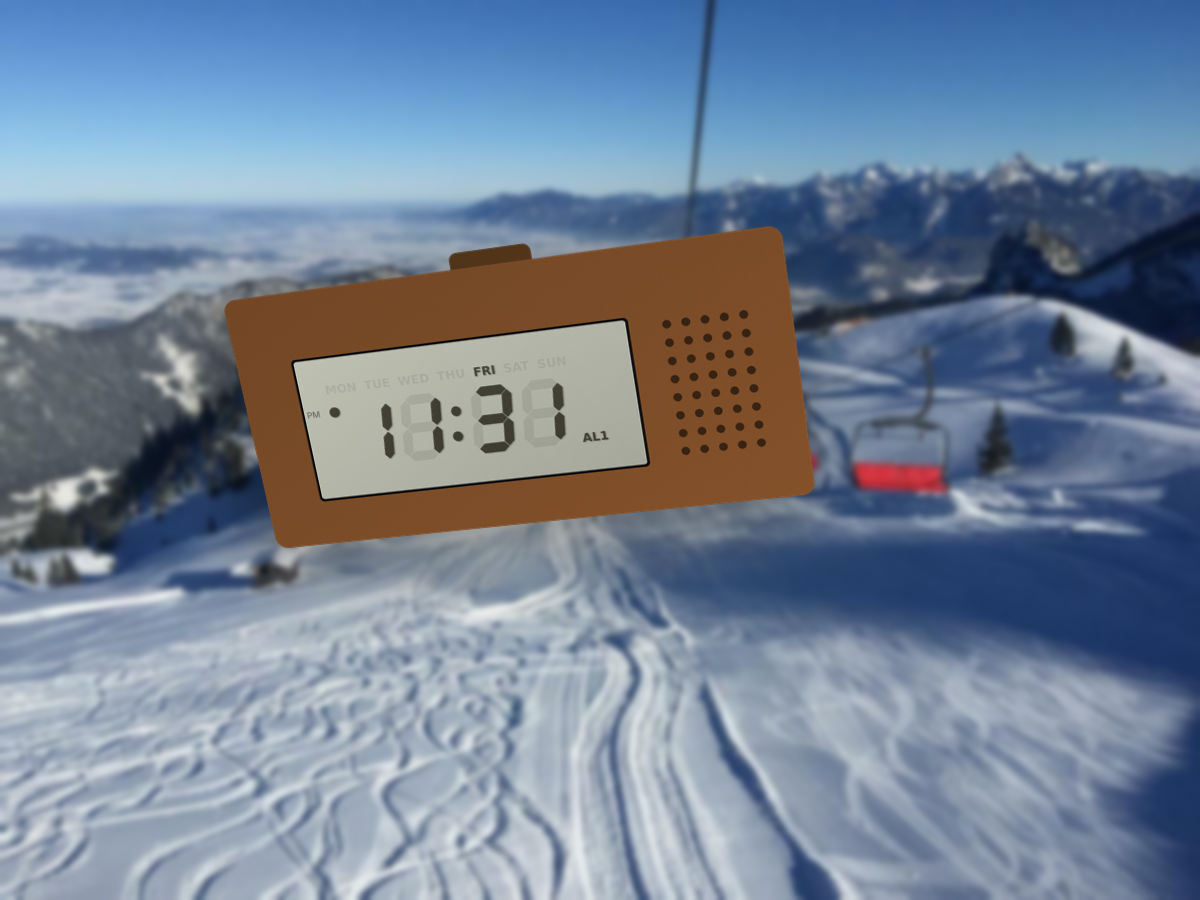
**11:31**
